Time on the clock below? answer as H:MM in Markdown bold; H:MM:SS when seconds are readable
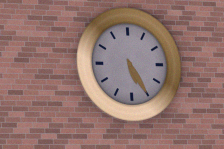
**5:25**
